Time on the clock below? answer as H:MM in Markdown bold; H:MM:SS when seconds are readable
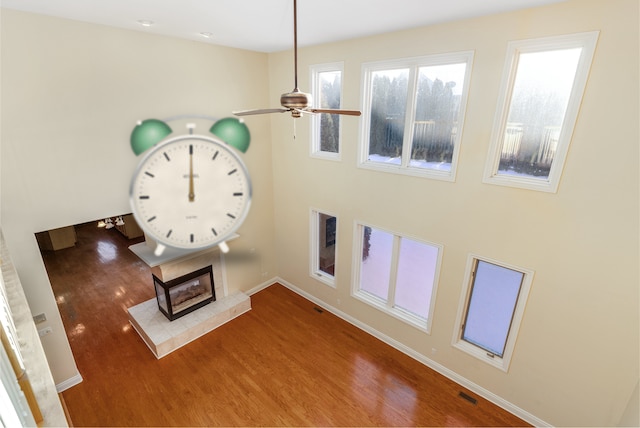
**12:00**
